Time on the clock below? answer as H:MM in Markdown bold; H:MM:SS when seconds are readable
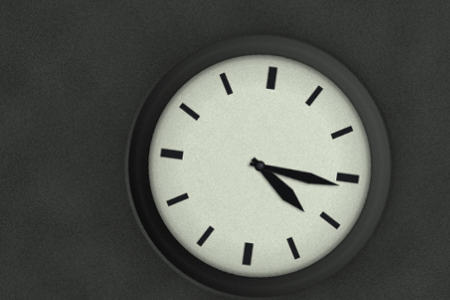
**4:16**
